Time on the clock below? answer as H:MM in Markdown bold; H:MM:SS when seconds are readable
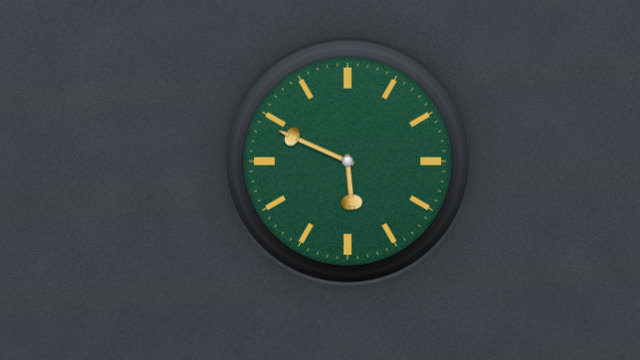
**5:49**
